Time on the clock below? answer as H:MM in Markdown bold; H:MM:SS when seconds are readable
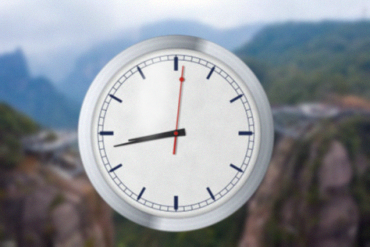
**8:43:01**
